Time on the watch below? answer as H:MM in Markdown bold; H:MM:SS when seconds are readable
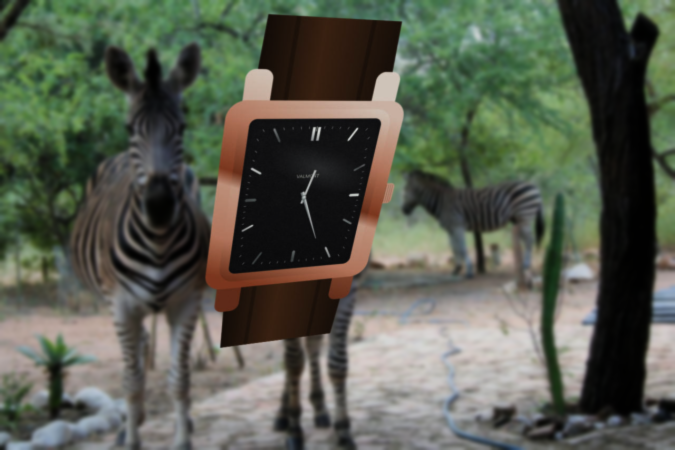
**12:26**
